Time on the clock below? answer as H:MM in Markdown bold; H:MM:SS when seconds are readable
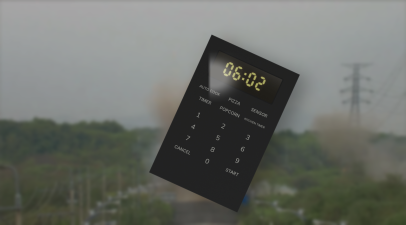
**6:02**
